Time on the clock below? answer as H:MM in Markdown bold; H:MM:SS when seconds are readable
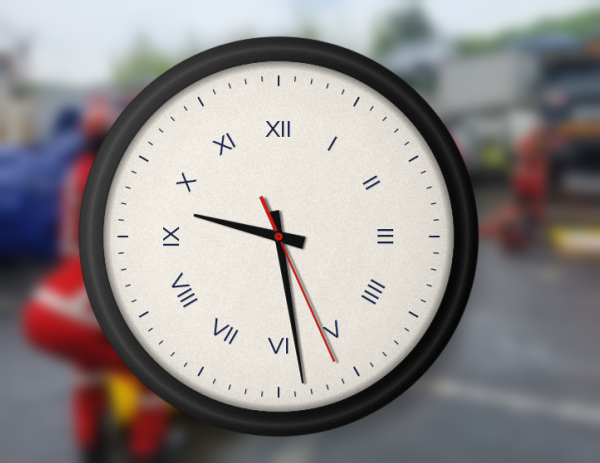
**9:28:26**
